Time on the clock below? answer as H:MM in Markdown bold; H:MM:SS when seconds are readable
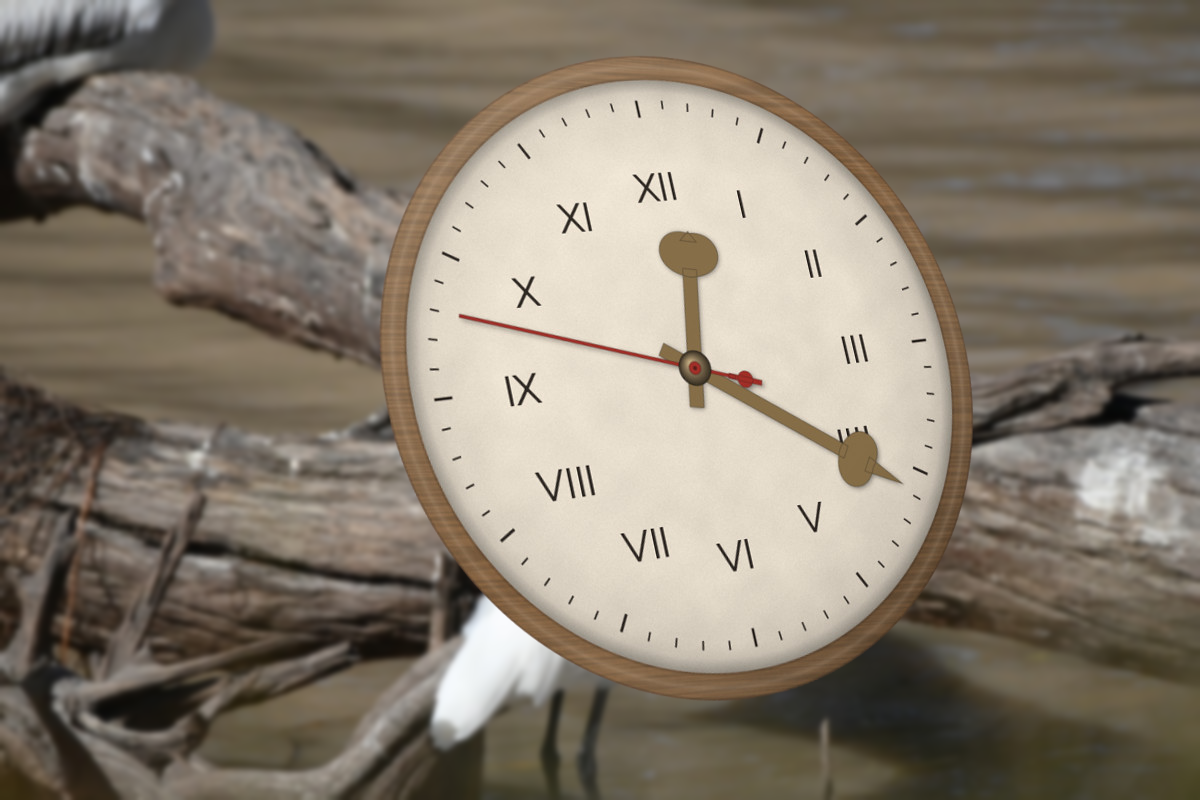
**12:20:48**
